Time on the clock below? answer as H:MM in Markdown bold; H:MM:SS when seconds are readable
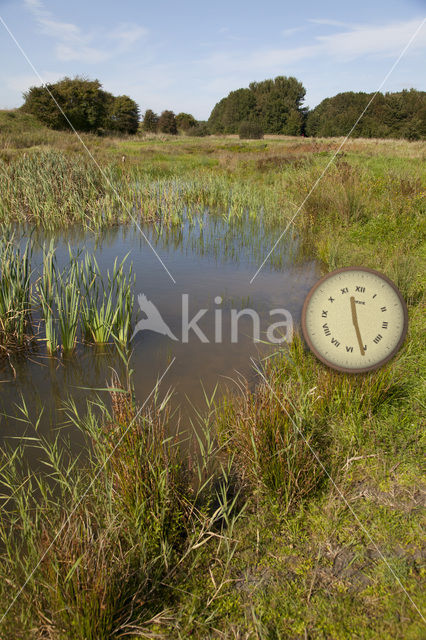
**11:26**
